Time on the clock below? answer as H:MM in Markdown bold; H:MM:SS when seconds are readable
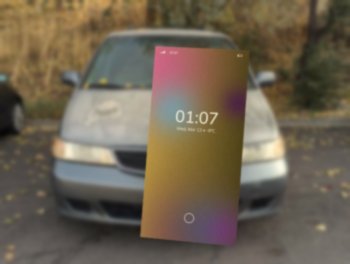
**1:07**
